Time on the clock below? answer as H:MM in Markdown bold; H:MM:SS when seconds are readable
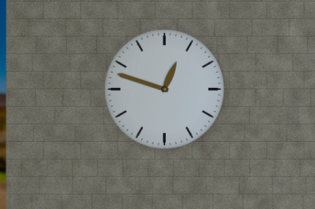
**12:48**
